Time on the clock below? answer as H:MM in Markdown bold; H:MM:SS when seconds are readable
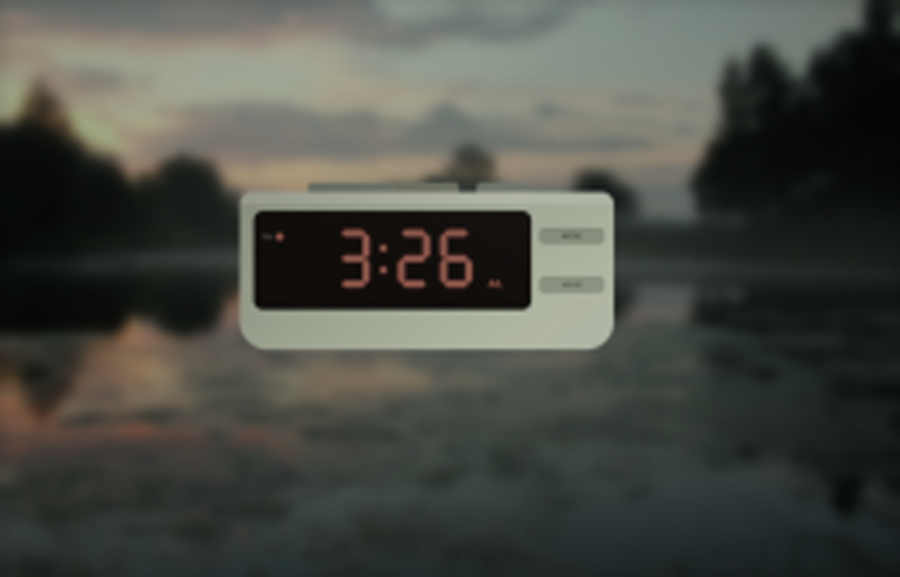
**3:26**
